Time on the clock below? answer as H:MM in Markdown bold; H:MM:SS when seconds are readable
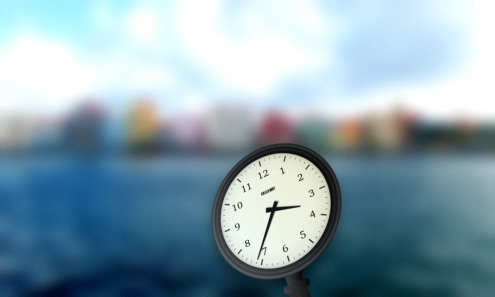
**3:36**
